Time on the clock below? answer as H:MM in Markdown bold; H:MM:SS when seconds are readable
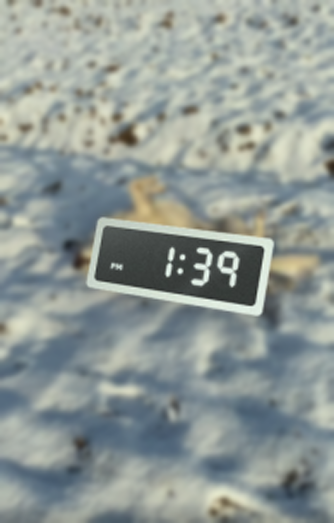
**1:39**
